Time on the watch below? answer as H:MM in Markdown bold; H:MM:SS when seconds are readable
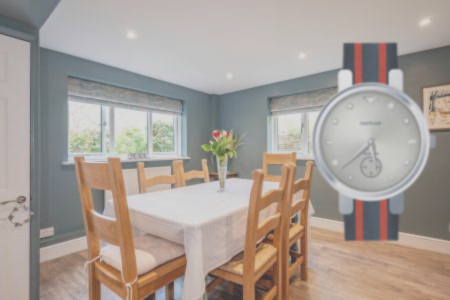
**5:38**
